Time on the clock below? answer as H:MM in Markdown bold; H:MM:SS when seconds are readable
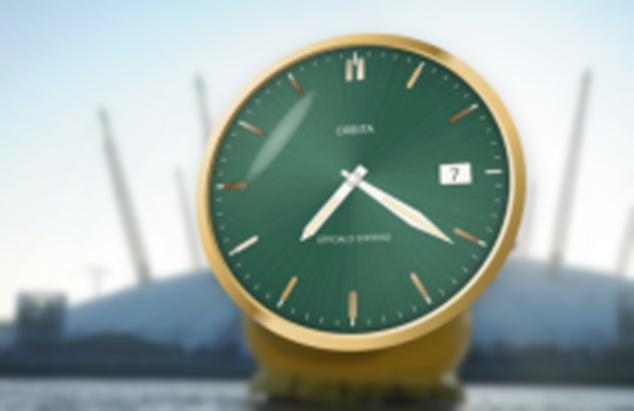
**7:21**
